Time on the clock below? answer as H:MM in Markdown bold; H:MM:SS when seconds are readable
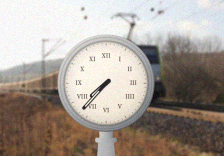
**7:37**
